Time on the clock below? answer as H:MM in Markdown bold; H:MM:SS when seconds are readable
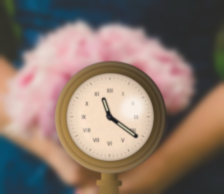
**11:21**
